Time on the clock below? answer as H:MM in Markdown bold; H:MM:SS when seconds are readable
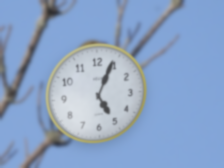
**5:04**
